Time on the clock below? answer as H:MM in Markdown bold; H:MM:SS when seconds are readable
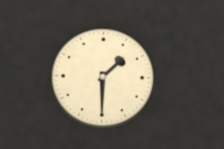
**1:30**
